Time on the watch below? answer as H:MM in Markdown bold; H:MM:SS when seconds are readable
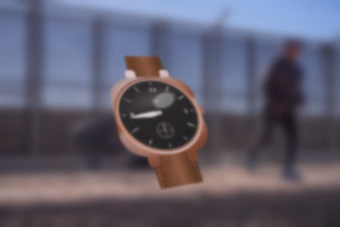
**8:44**
